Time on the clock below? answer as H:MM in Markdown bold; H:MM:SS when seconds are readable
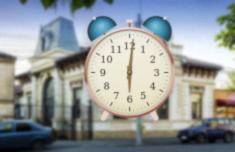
**6:01**
